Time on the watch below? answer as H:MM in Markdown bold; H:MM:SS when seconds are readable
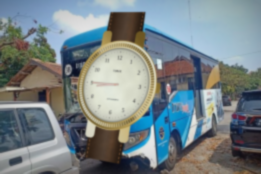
**8:45**
